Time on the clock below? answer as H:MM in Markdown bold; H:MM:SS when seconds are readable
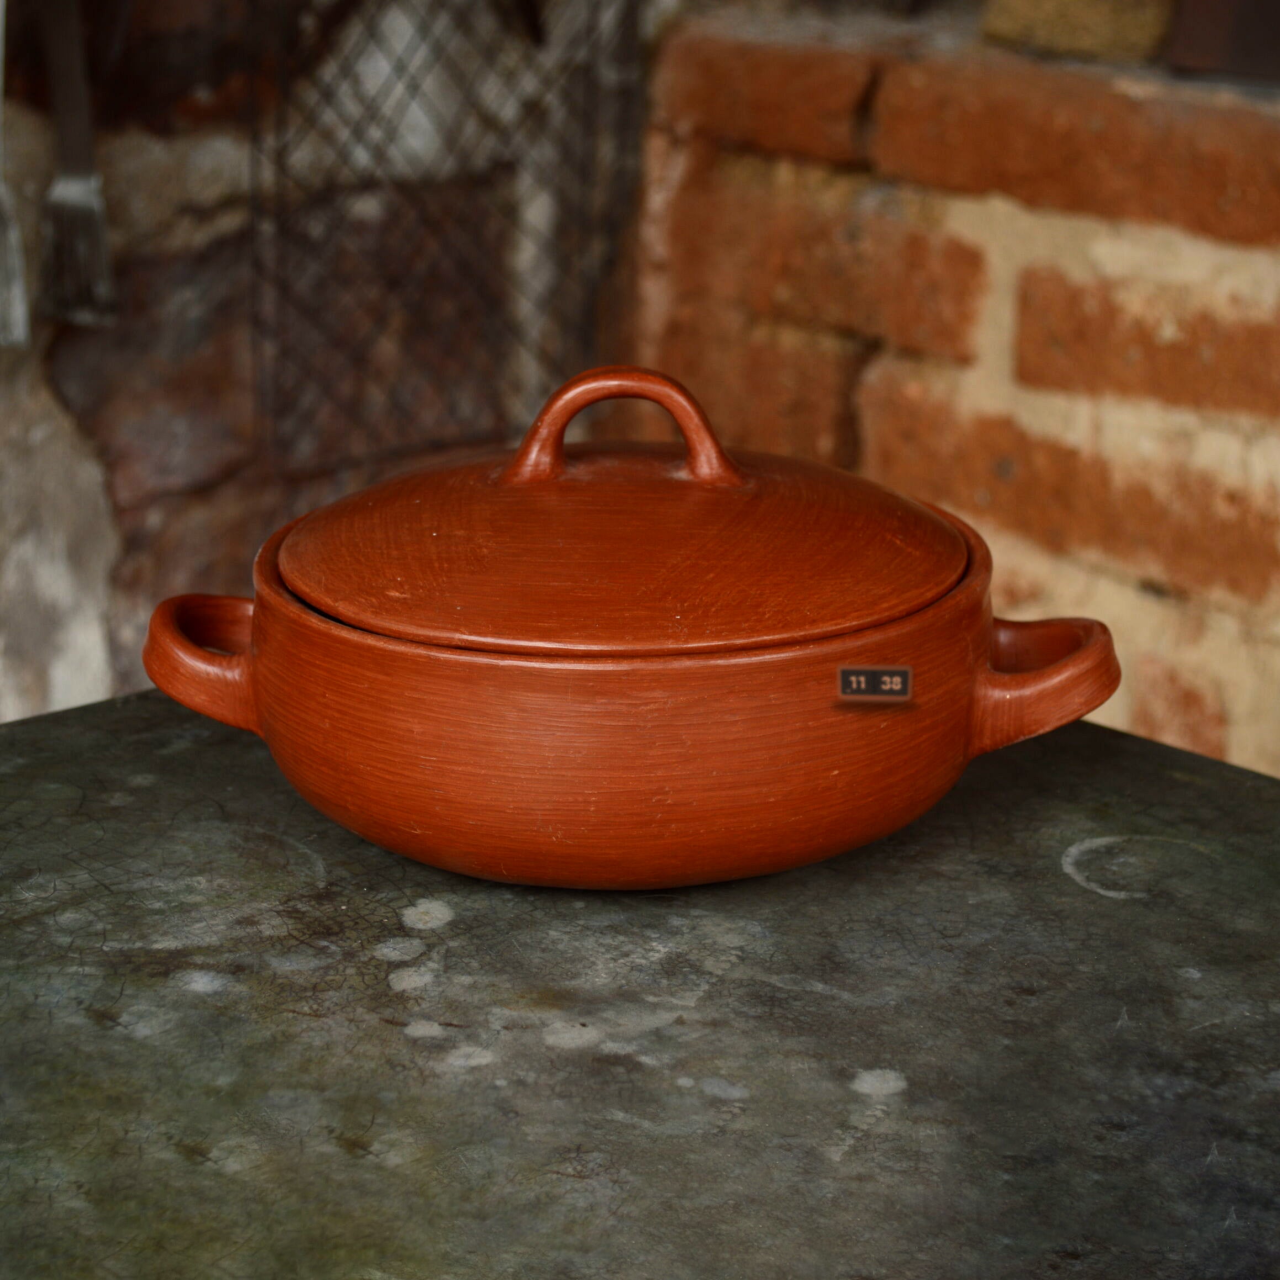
**11:38**
